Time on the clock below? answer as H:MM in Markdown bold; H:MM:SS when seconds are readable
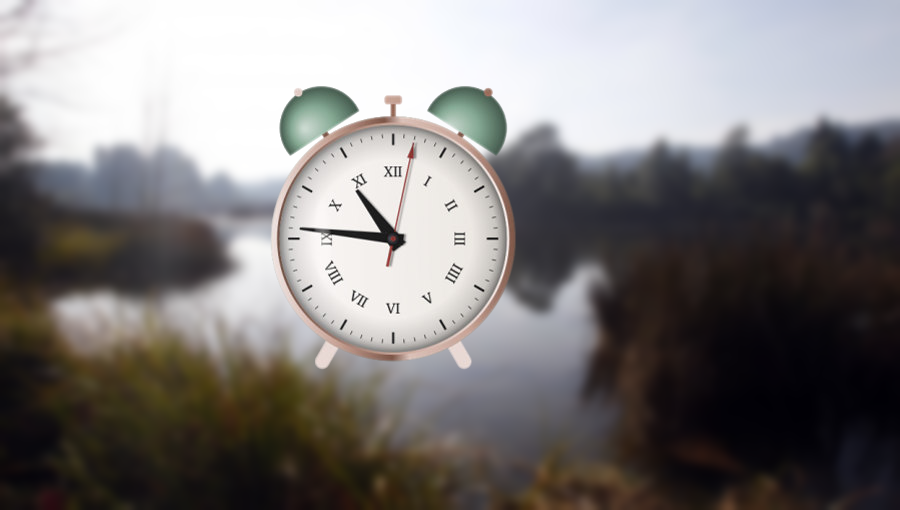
**10:46:02**
